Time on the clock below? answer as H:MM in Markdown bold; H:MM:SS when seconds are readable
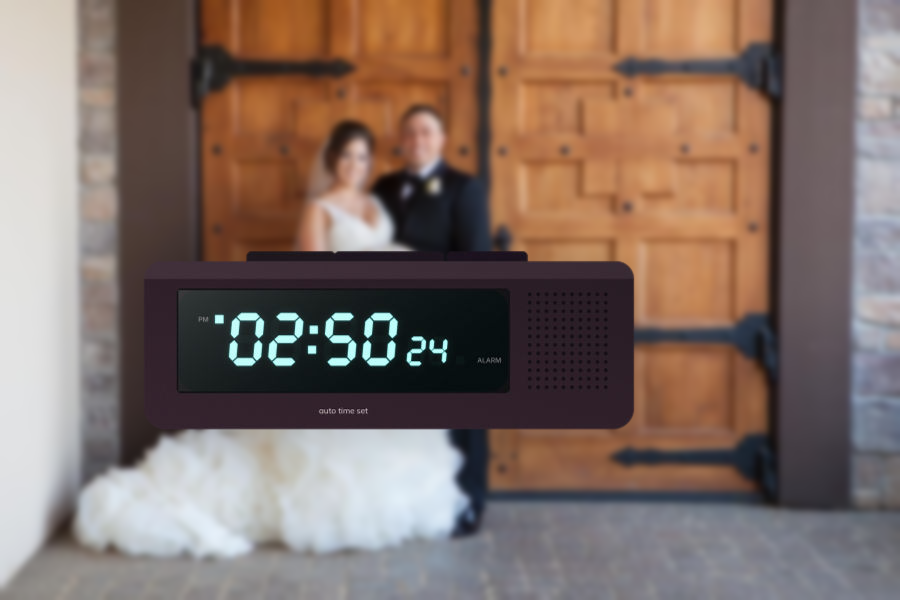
**2:50:24**
